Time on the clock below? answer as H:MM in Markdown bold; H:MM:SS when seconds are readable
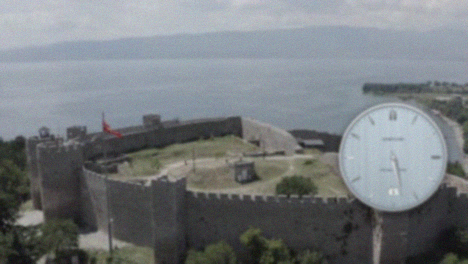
**5:28**
